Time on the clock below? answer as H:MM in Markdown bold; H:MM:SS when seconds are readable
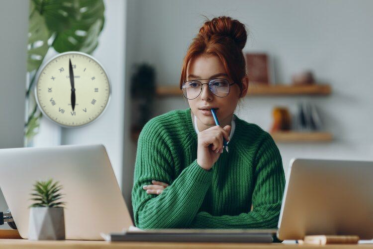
**5:59**
